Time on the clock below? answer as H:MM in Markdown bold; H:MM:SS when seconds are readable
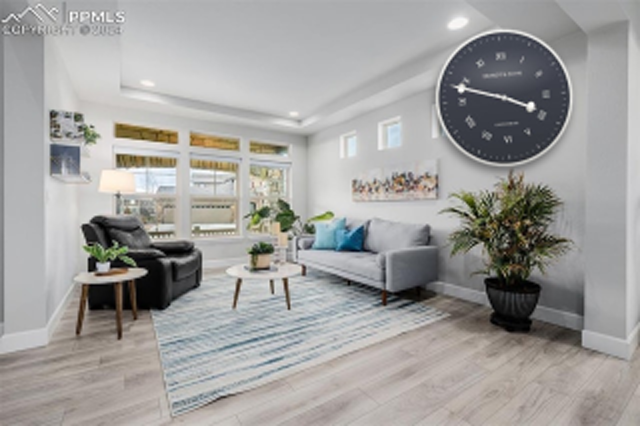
**3:48**
